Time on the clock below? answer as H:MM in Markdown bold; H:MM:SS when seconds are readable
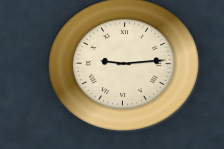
**9:14**
